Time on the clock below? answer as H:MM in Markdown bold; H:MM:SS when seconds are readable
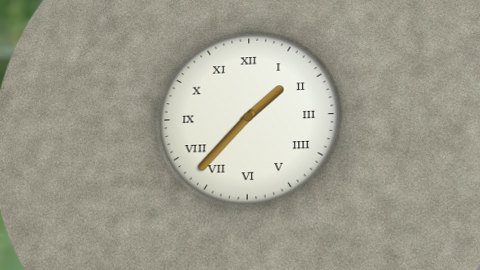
**1:37**
